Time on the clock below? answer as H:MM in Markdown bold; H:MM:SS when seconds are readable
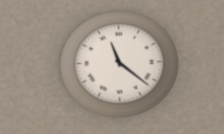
**11:22**
